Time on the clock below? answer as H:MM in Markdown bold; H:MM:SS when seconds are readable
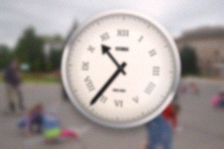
**10:36**
